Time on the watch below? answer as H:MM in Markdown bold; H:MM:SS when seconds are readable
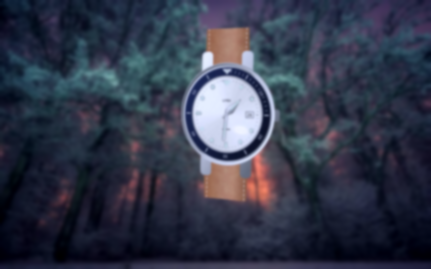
**1:31**
